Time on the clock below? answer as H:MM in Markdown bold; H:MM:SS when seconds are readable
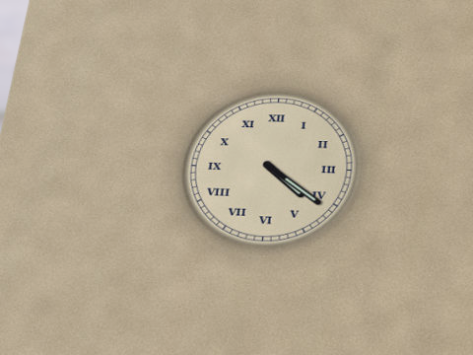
**4:21**
